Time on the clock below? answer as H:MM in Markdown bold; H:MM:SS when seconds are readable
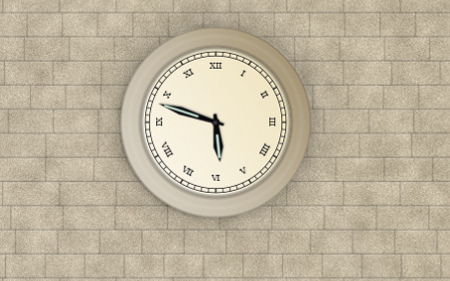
**5:48**
